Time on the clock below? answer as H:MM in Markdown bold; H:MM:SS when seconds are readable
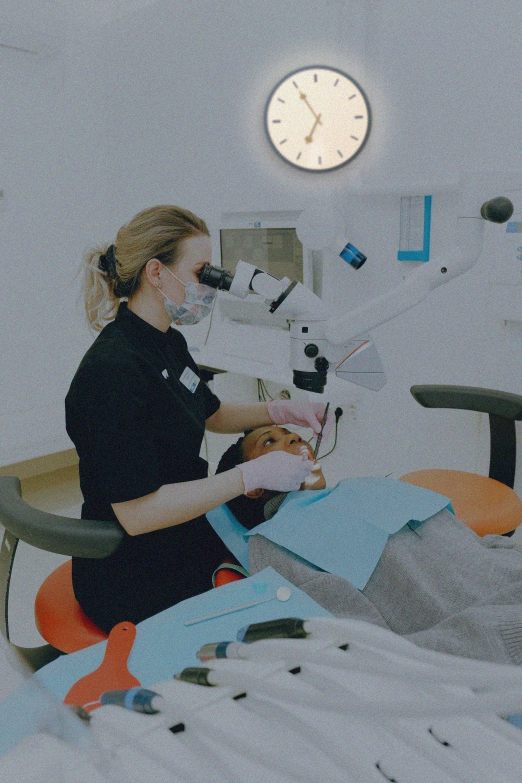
**6:55**
